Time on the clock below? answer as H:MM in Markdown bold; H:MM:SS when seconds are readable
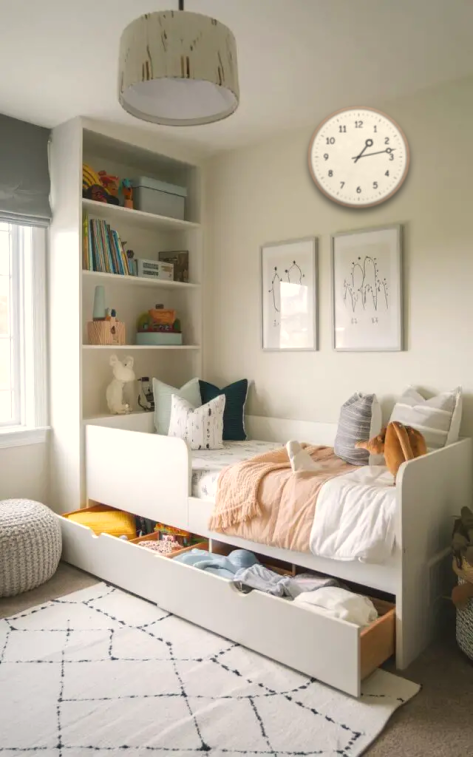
**1:13**
